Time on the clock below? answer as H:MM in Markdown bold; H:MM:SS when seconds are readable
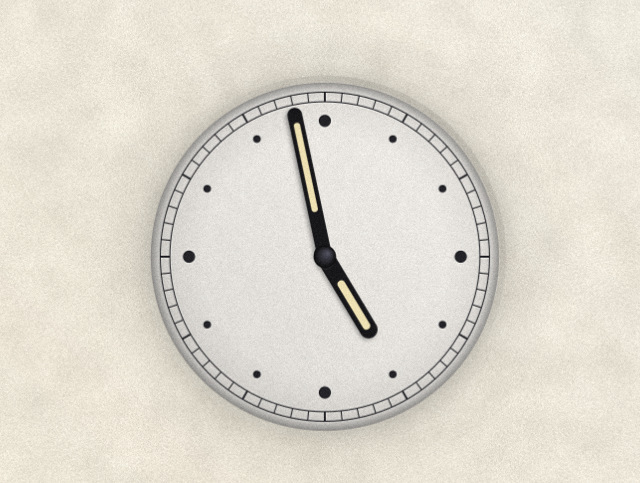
**4:58**
